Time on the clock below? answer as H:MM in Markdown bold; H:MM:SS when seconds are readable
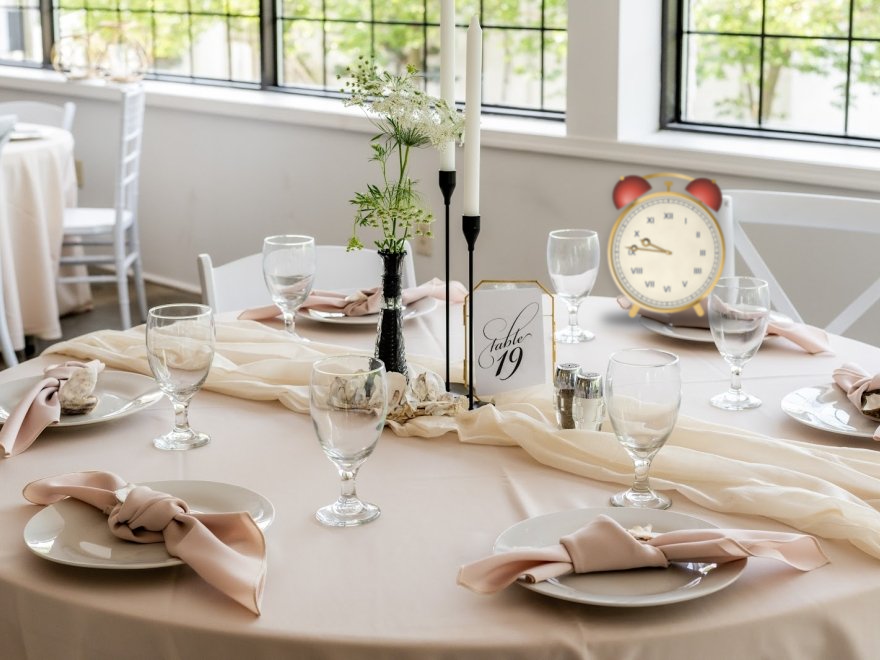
**9:46**
